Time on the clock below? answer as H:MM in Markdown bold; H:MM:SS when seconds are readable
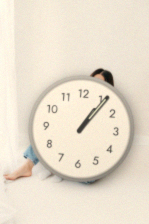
**1:06**
